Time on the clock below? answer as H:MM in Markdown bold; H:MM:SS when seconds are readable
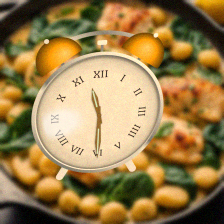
**11:30**
